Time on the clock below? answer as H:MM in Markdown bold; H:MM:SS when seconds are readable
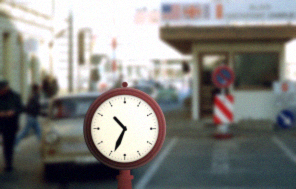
**10:34**
